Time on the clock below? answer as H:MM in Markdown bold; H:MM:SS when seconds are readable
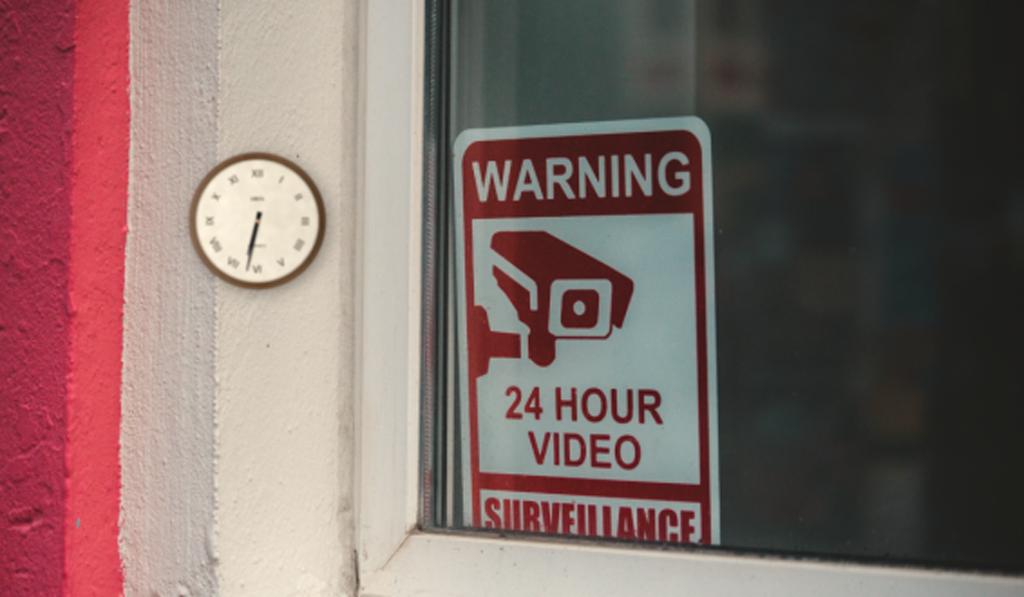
**6:32**
